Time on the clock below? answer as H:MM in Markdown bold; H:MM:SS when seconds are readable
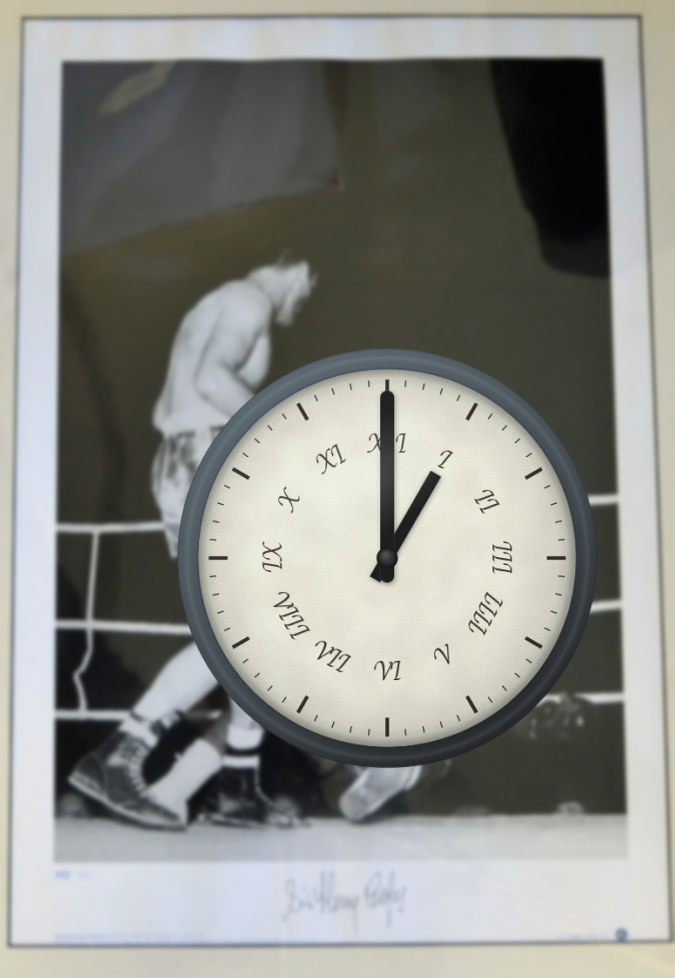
**1:00**
